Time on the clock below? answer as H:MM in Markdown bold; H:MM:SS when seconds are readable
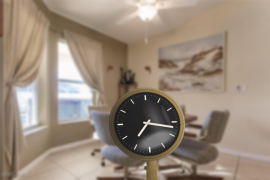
**7:17**
